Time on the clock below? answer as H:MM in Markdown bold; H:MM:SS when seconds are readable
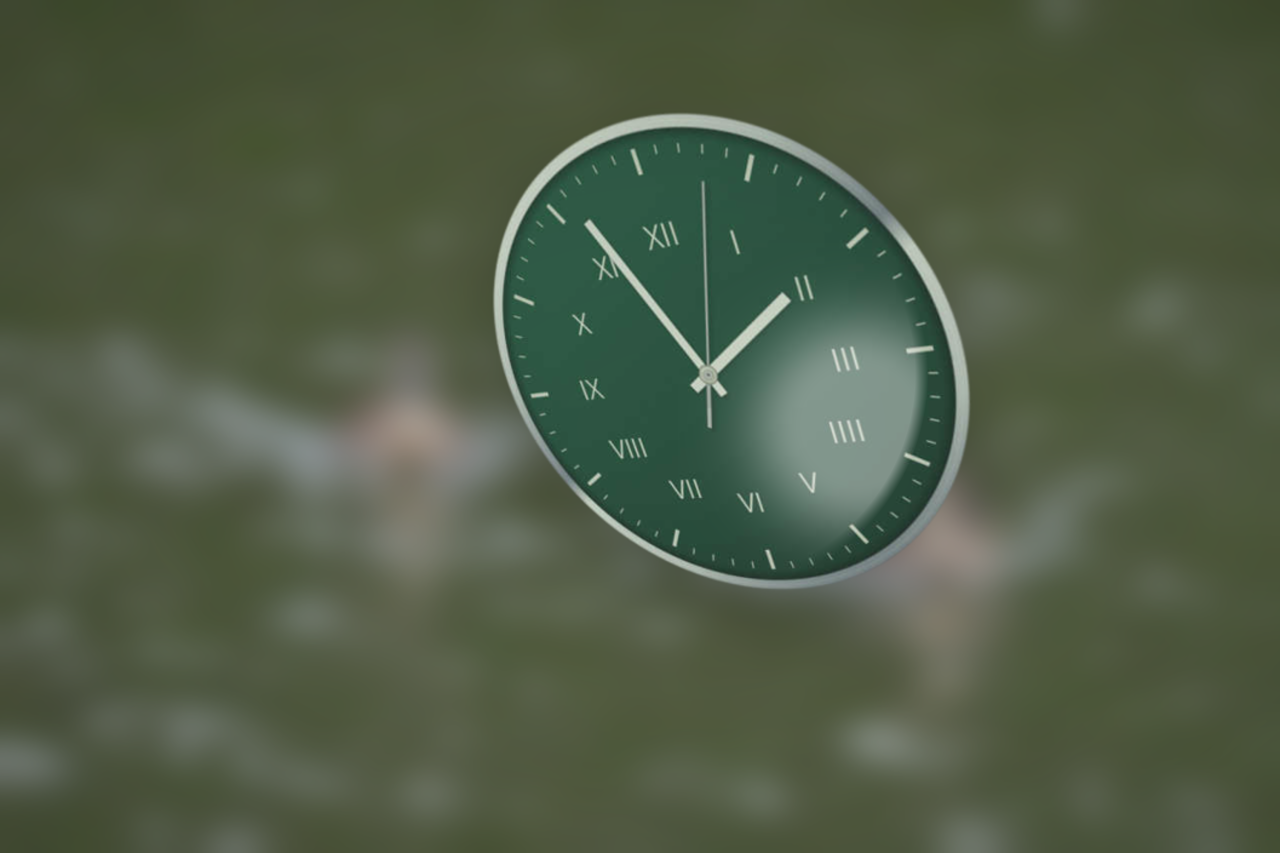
**1:56:03**
